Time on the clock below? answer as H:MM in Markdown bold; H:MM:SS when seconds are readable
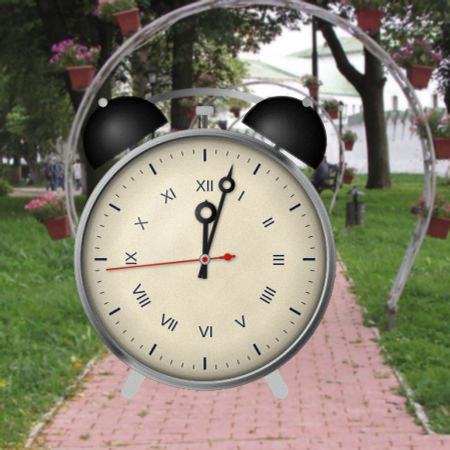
**12:02:44**
